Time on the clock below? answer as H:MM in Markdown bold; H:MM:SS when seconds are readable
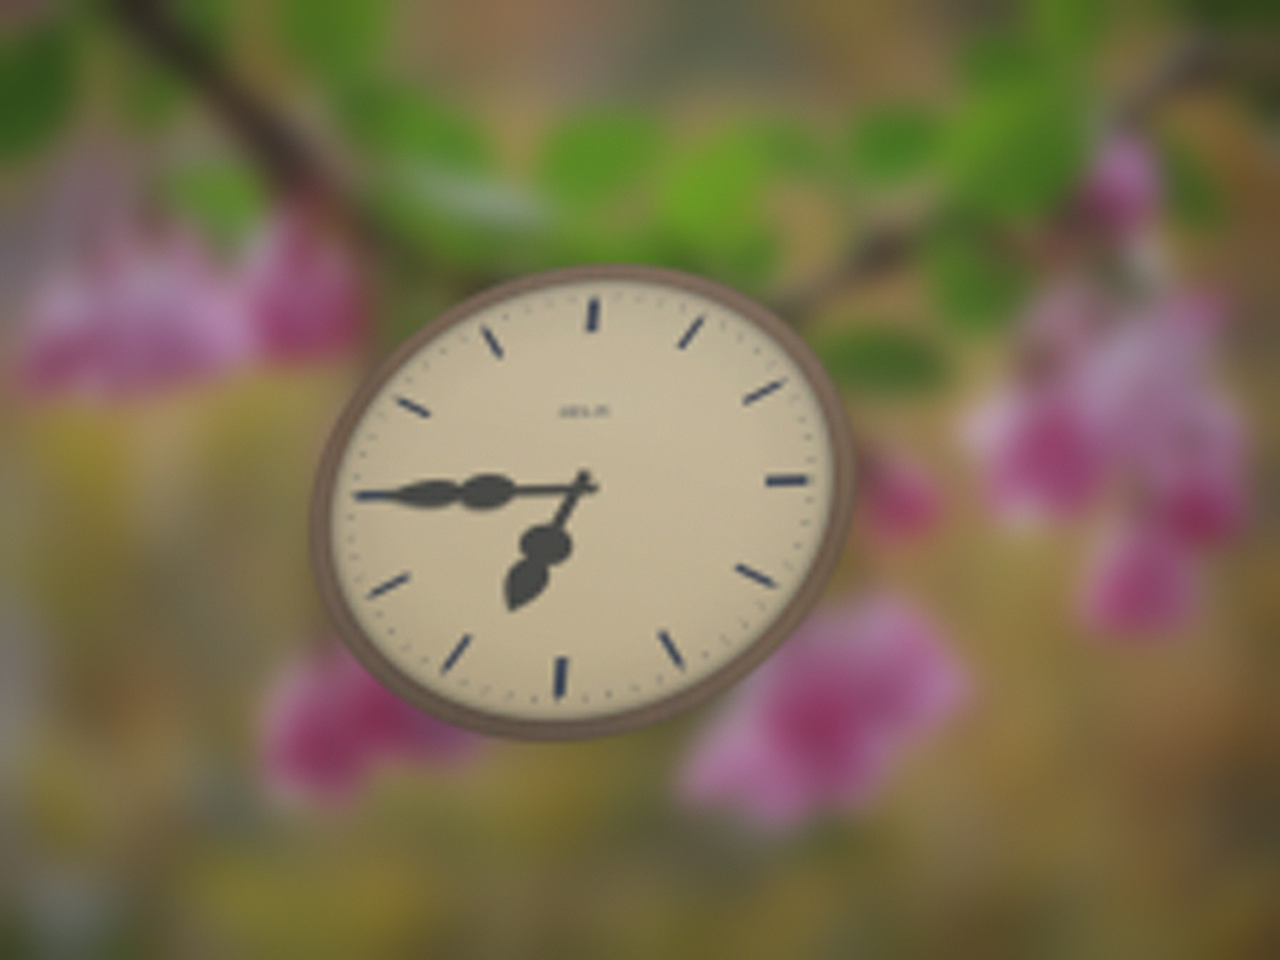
**6:45**
